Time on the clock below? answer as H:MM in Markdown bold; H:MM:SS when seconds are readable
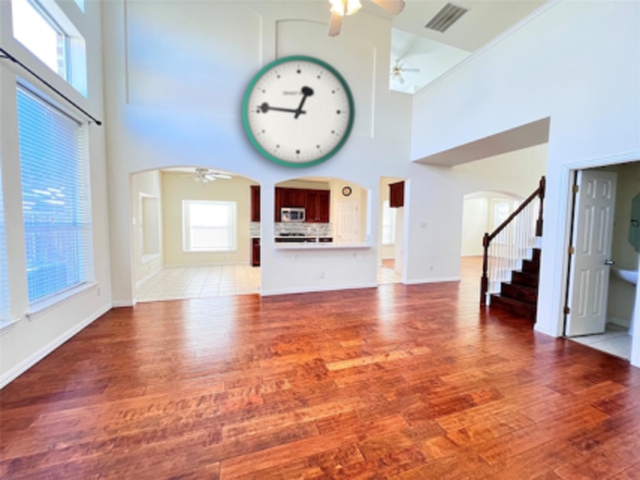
**12:46**
